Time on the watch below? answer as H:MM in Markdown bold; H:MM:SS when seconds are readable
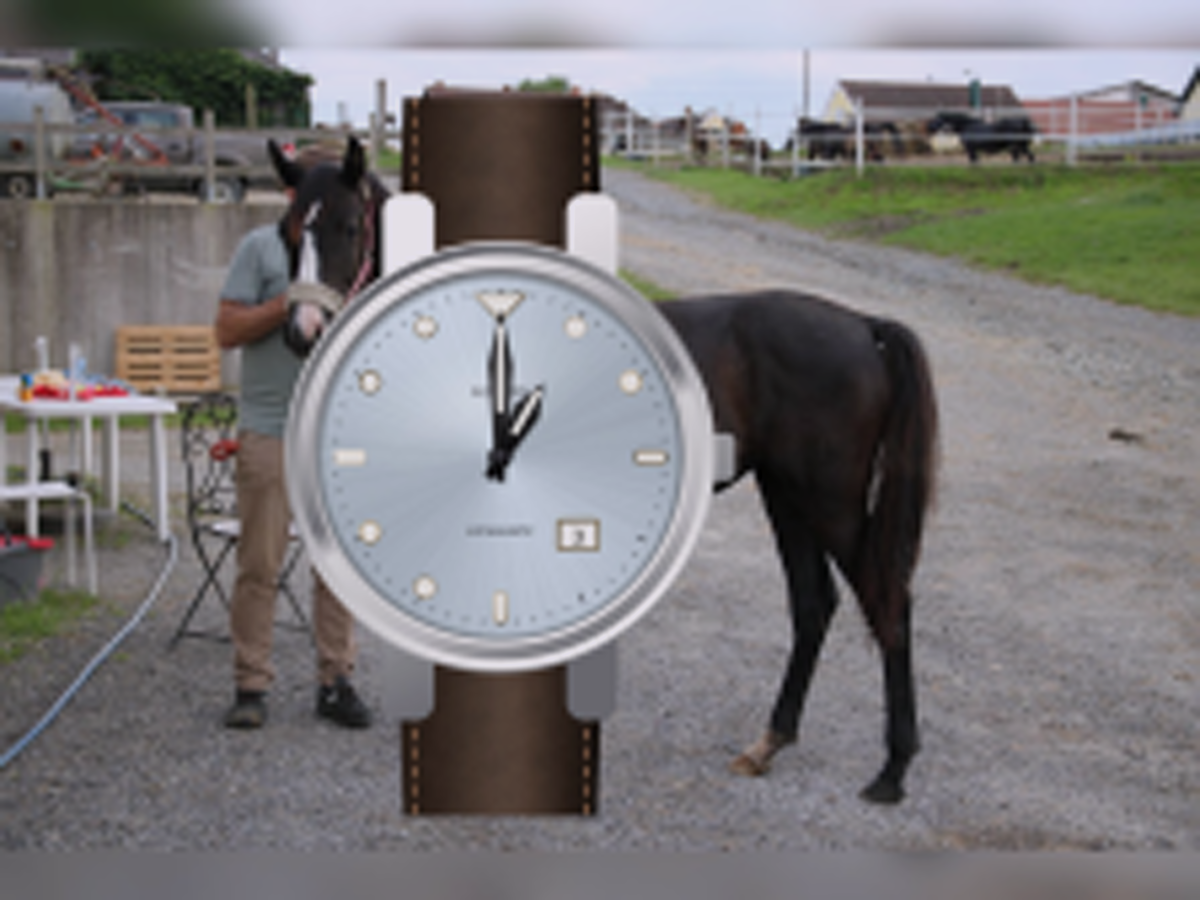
**1:00**
